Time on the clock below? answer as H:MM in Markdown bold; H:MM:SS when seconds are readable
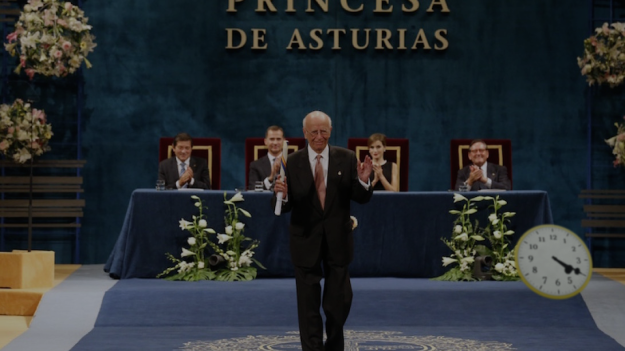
**4:20**
